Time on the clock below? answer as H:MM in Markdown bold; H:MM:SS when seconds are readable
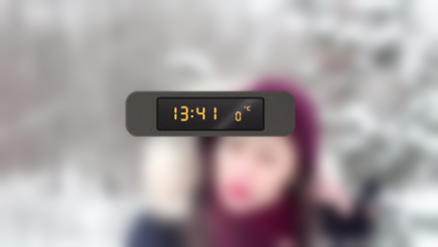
**13:41**
